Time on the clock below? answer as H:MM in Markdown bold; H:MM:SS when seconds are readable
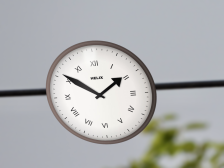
**1:51**
